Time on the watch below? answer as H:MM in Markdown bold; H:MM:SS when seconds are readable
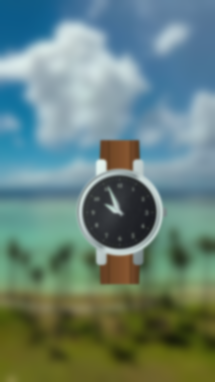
**9:56**
